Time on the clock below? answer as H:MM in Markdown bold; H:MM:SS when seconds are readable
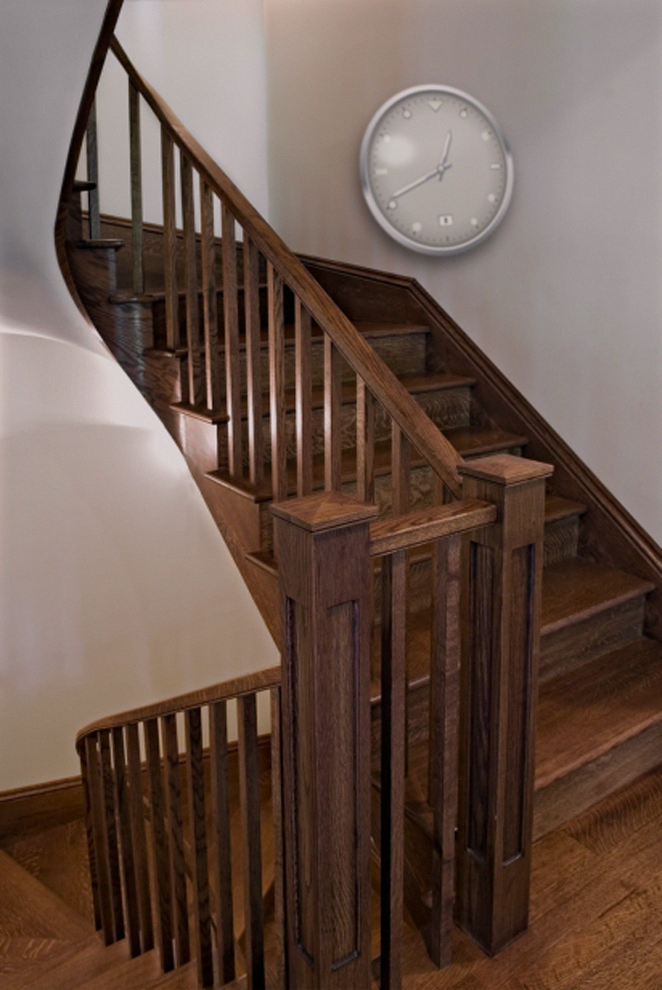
**12:41**
